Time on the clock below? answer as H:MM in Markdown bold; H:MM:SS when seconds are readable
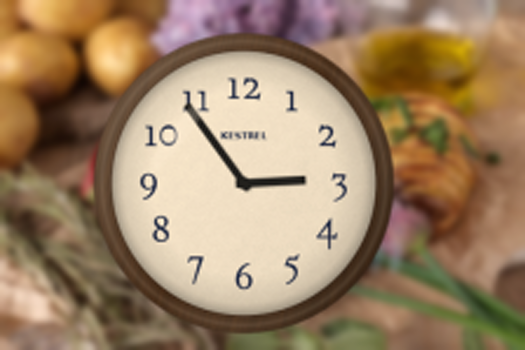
**2:54**
